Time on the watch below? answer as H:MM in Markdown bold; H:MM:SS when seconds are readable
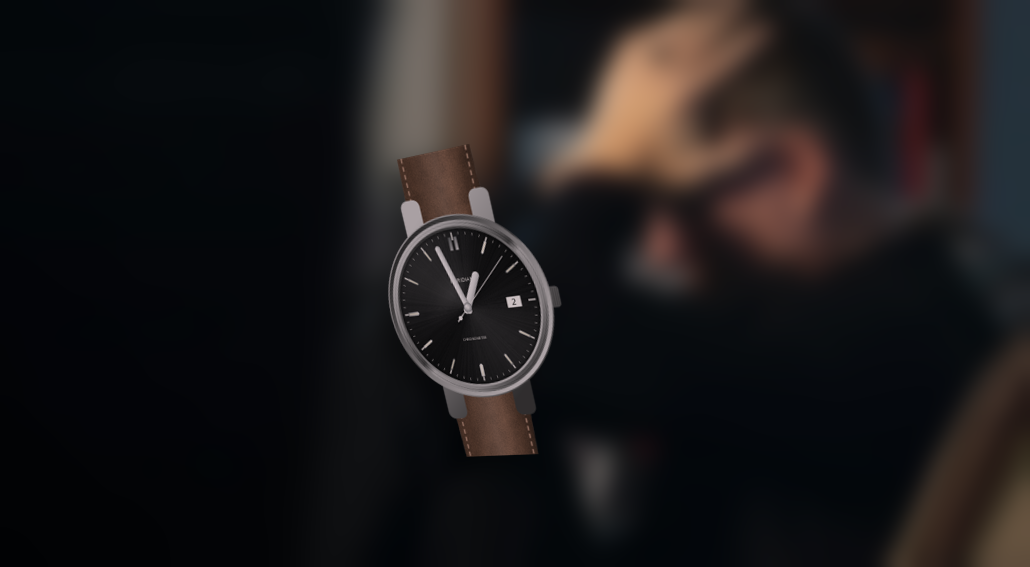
**12:57:08**
